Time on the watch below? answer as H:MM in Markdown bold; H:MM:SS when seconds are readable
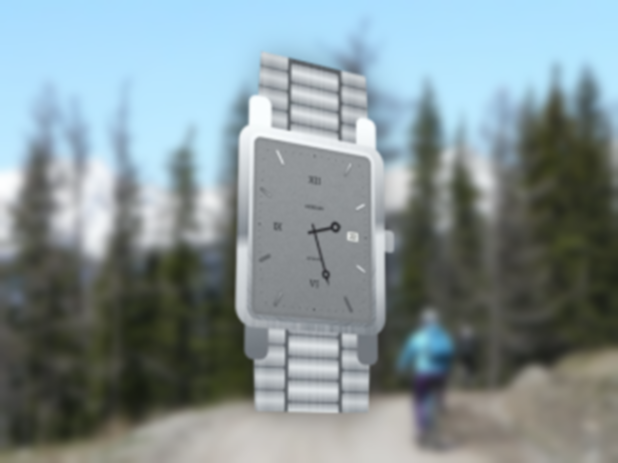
**2:27**
